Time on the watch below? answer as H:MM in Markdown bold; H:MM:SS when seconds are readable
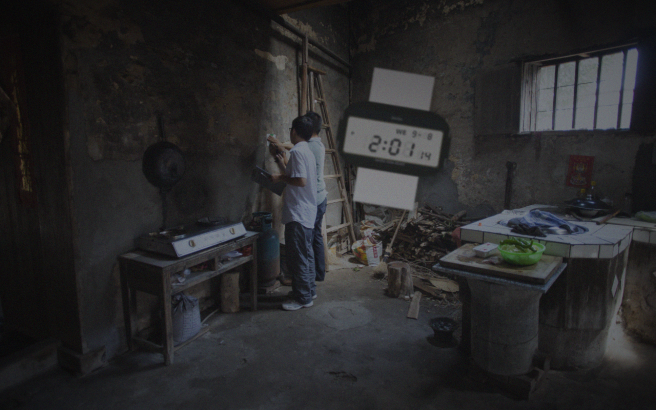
**2:01**
